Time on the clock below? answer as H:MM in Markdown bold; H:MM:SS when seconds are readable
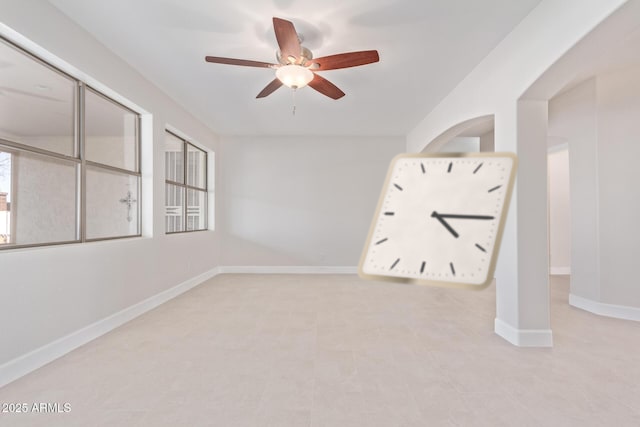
**4:15**
